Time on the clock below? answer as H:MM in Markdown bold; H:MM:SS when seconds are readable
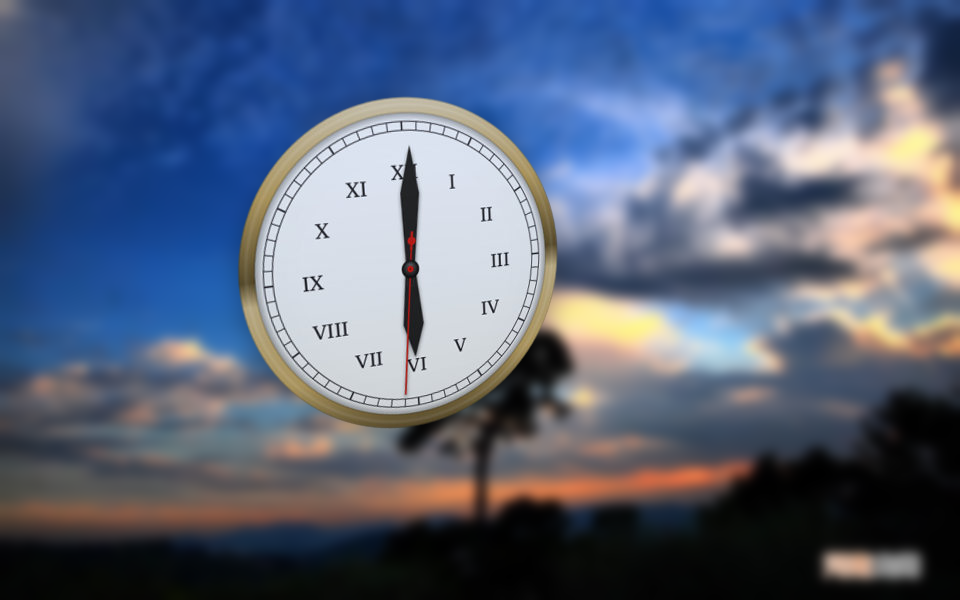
**6:00:31**
